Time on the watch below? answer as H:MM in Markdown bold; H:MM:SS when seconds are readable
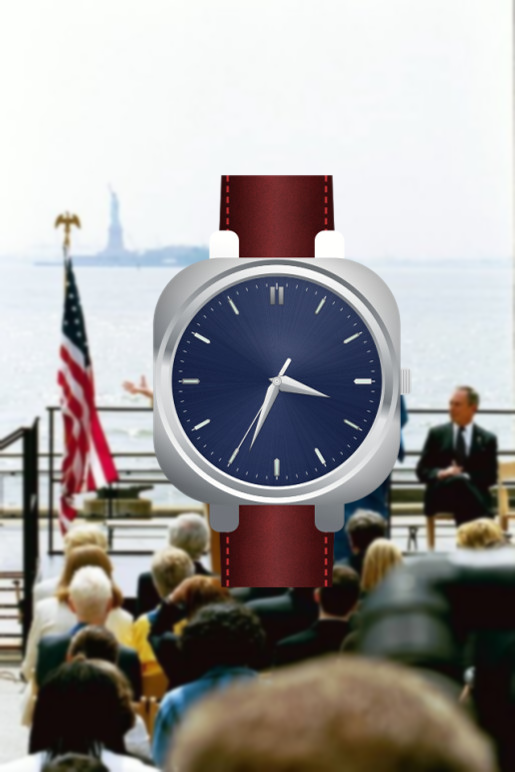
**3:33:35**
